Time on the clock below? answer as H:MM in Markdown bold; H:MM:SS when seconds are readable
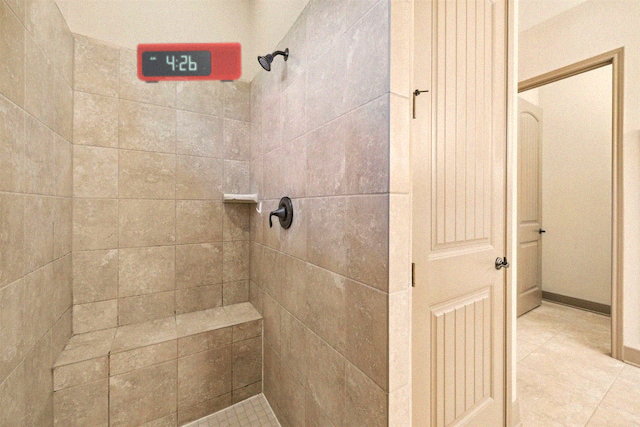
**4:26**
